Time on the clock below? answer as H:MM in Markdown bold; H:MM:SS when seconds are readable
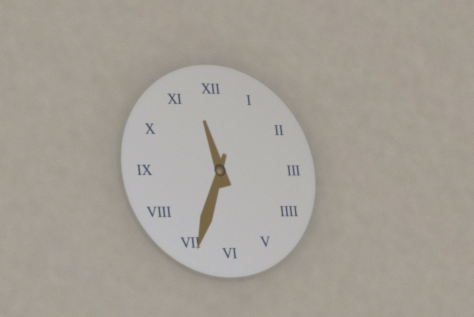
**11:34**
